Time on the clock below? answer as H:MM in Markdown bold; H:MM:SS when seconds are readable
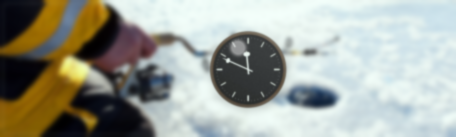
**11:49**
